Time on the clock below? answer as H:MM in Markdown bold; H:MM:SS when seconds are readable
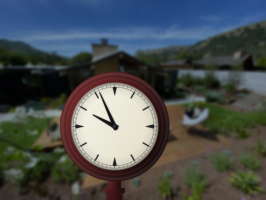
**9:56**
